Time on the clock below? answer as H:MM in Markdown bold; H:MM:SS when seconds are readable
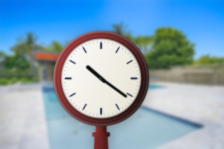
**10:21**
